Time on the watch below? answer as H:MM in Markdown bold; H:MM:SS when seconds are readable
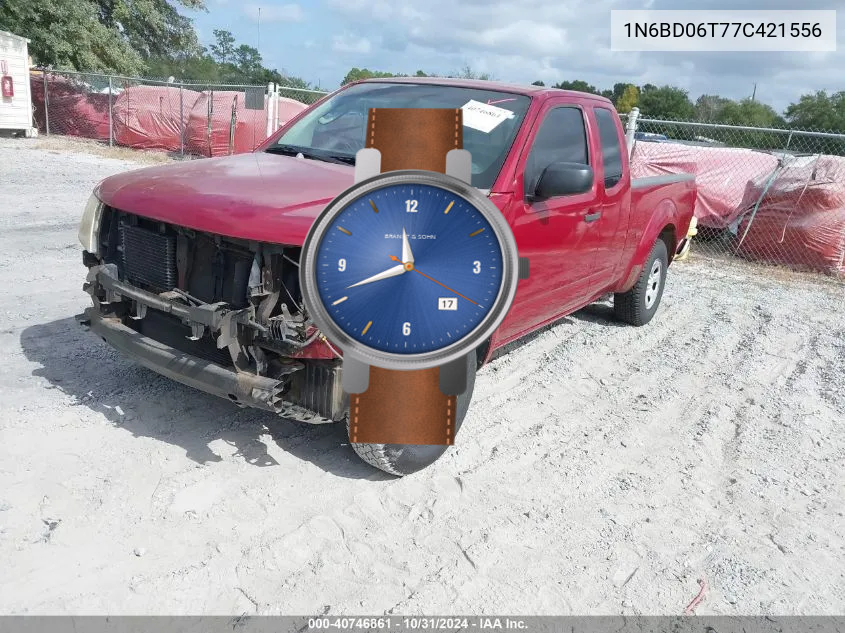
**11:41:20**
